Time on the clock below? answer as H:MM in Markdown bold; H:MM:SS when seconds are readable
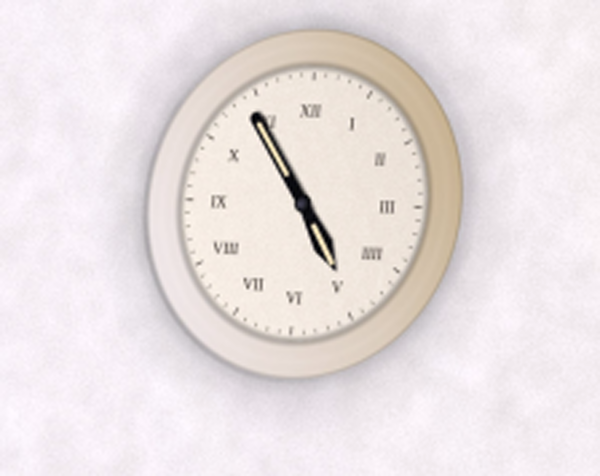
**4:54**
